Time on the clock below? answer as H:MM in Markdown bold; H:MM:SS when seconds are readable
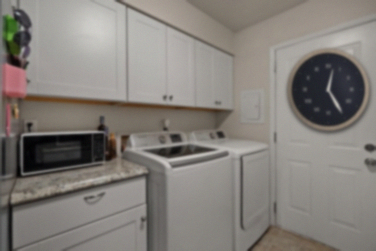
**12:25**
